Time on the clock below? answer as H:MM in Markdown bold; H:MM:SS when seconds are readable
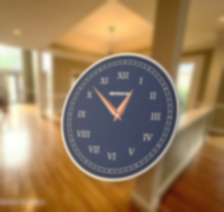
**12:52**
